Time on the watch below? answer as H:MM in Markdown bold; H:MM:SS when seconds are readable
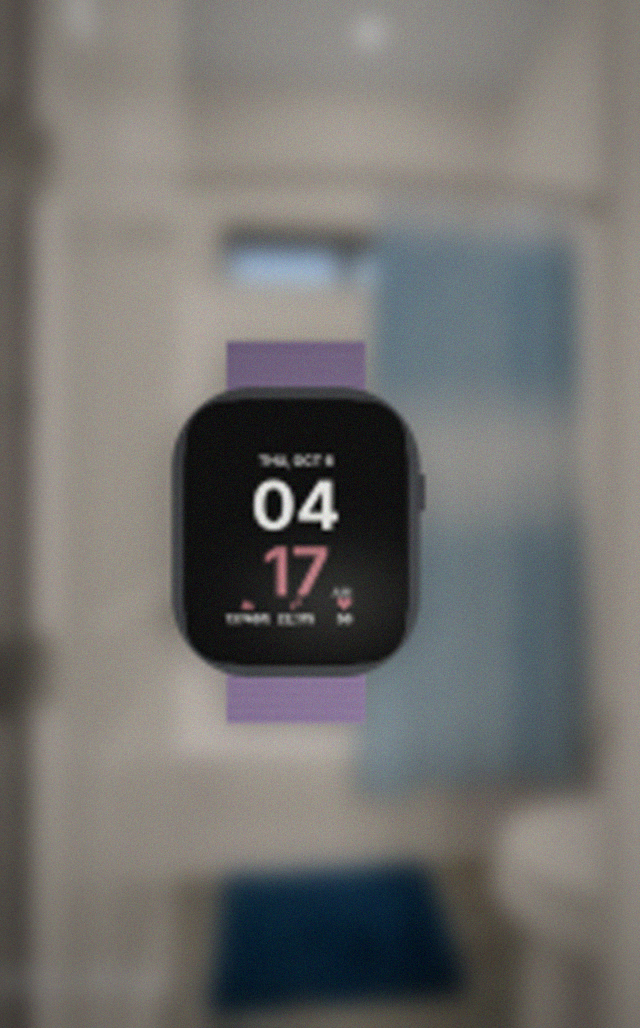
**4:17**
